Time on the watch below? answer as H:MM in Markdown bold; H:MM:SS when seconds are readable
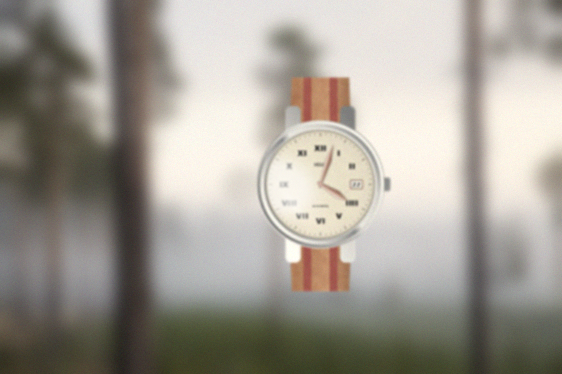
**4:03**
